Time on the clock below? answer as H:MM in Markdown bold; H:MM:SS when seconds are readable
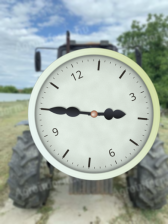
**3:50**
